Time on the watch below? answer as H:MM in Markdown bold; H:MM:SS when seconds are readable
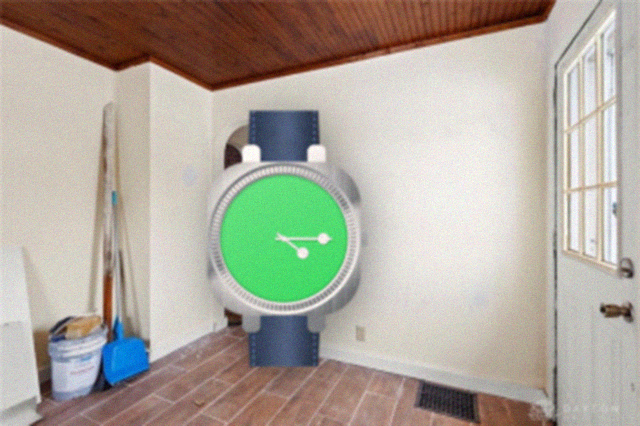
**4:15**
